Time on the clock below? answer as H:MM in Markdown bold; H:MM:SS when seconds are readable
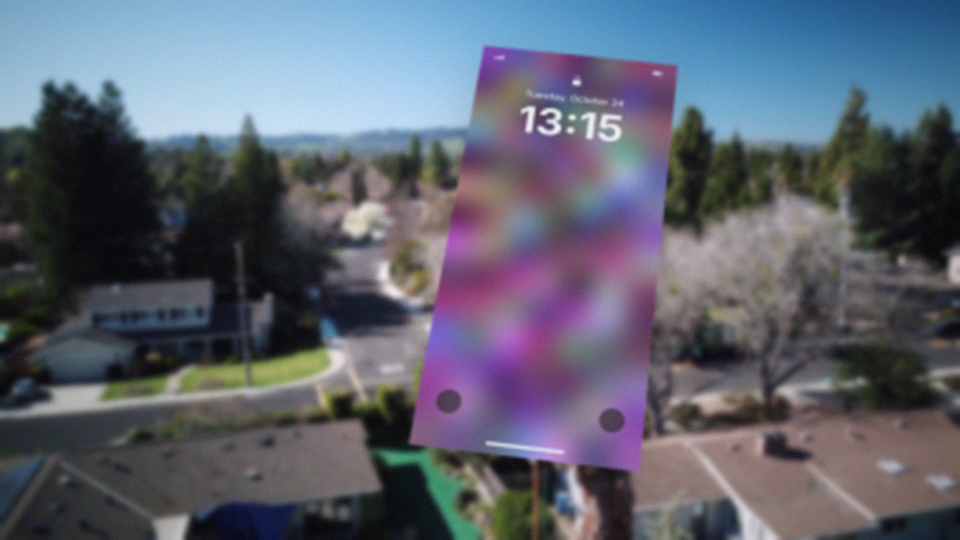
**13:15**
